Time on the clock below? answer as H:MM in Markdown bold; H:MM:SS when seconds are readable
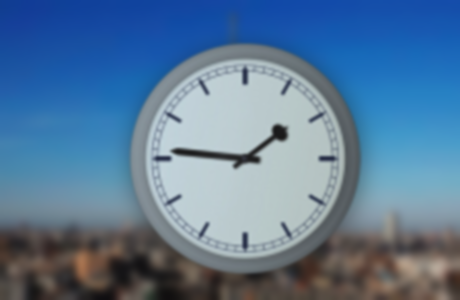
**1:46**
